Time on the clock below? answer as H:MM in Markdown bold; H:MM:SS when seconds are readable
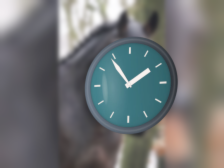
**1:54**
